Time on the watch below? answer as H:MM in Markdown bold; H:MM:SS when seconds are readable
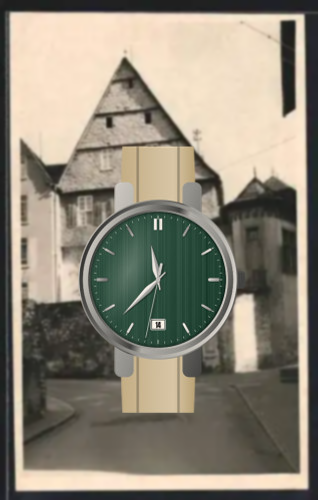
**11:37:32**
